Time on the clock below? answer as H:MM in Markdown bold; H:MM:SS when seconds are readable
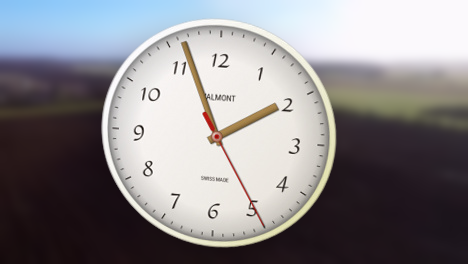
**1:56:25**
